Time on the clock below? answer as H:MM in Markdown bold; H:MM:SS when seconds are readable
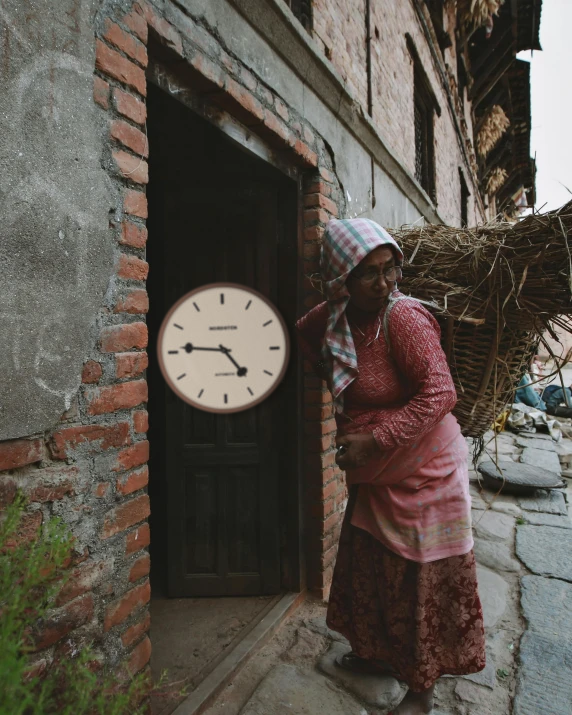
**4:46**
